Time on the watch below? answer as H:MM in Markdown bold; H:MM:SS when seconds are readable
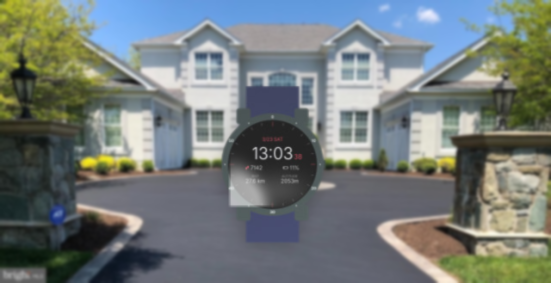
**13:03**
